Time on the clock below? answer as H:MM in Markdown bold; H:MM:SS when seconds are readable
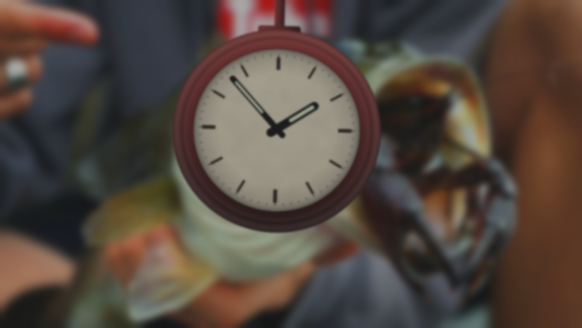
**1:53**
